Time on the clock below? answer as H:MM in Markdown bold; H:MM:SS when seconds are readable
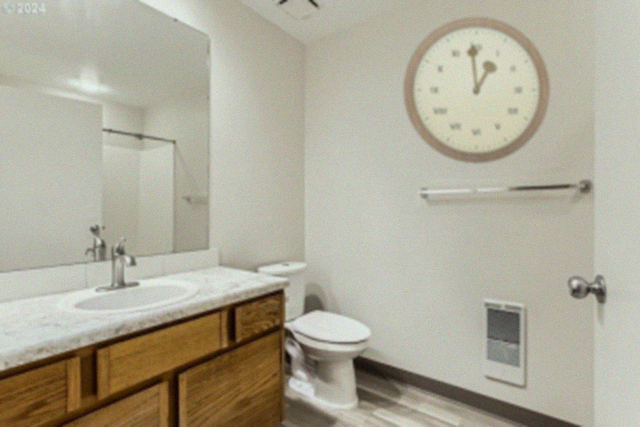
**12:59**
